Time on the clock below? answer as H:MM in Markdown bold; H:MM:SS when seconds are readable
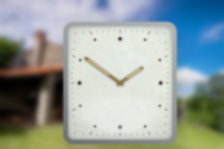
**1:51**
